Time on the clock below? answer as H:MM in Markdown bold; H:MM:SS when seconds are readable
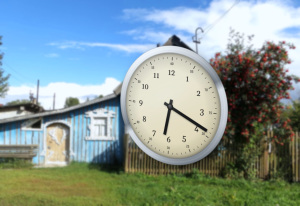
**6:19**
